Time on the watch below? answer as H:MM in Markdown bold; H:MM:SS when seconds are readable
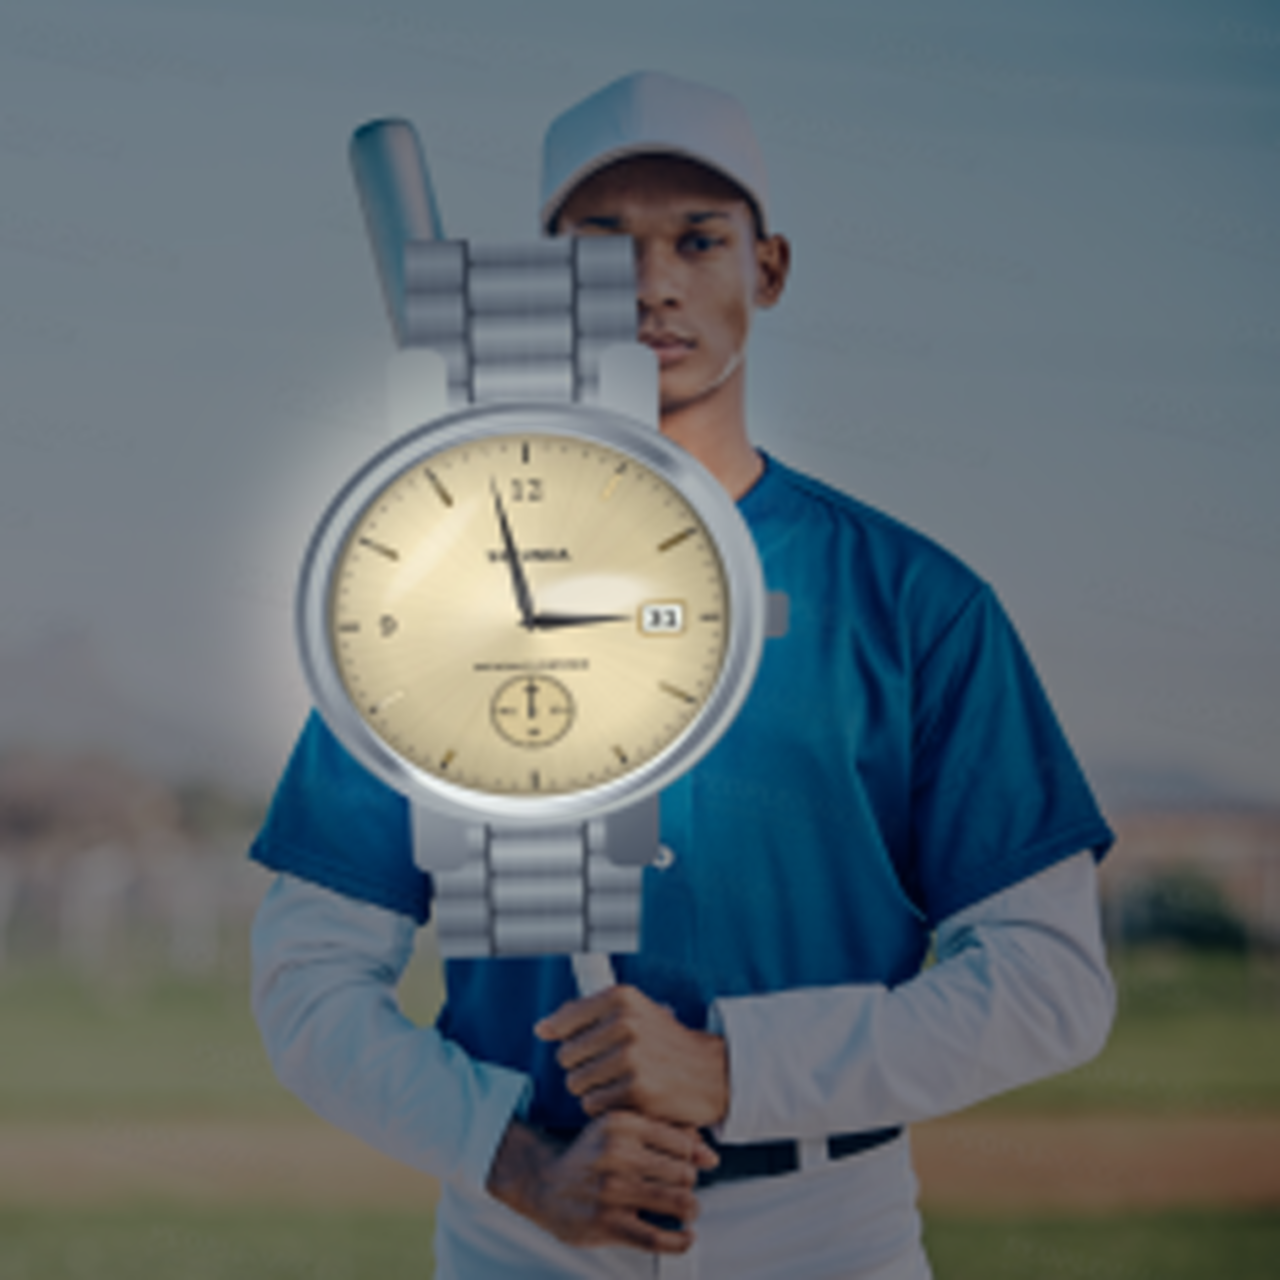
**2:58**
